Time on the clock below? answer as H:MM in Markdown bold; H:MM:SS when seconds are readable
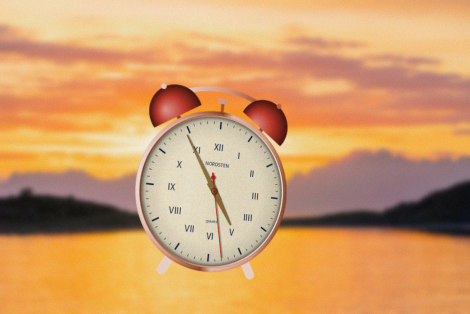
**4:54:28**
